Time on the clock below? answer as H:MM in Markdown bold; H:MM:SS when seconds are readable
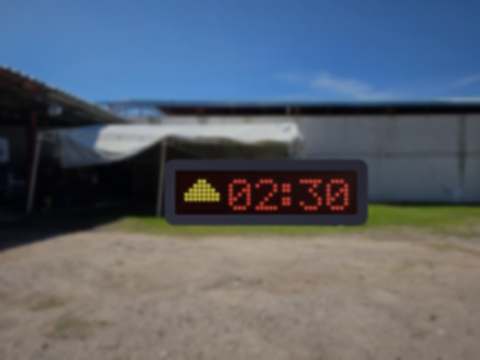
**2:30**
